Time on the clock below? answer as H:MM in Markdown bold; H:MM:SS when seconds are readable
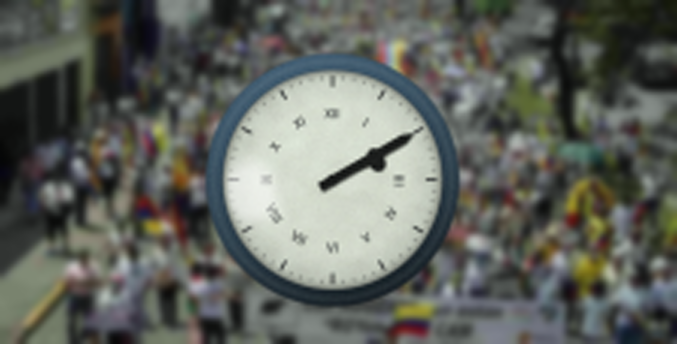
**2:10**
